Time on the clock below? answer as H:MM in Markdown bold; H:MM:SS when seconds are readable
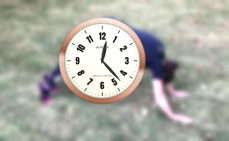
**12:23**
